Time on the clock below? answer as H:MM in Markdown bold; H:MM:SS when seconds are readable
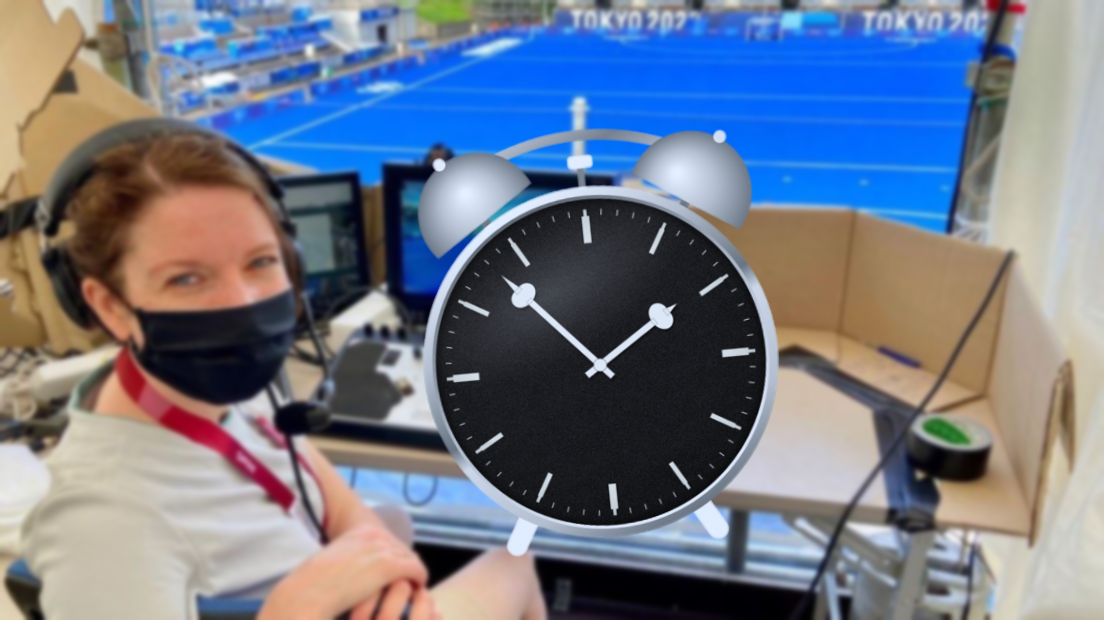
**1:53**
